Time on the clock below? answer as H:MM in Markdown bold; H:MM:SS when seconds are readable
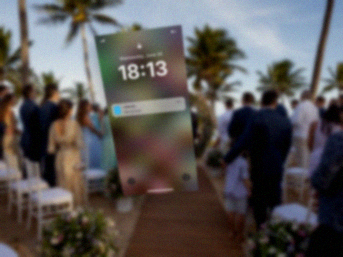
**18:13**
